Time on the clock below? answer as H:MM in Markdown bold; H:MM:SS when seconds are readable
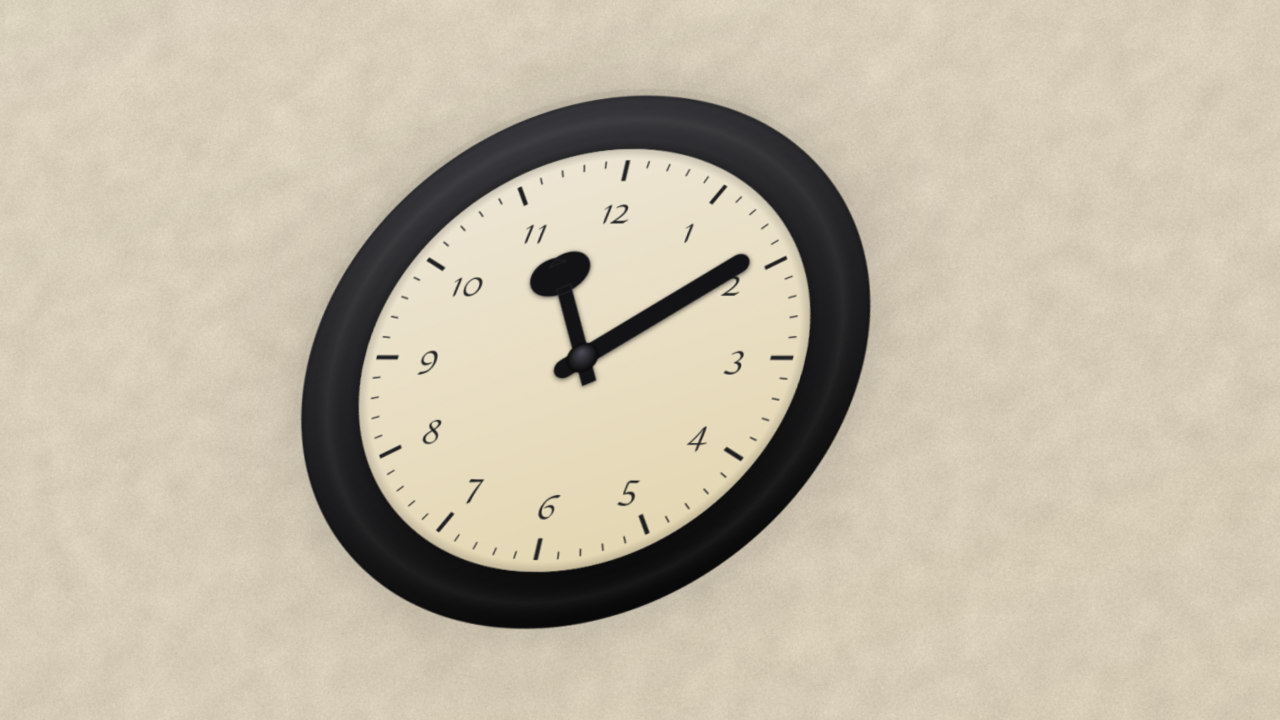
**11:09**
